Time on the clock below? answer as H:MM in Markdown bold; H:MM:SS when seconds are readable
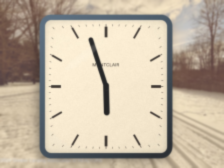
**5:57**
